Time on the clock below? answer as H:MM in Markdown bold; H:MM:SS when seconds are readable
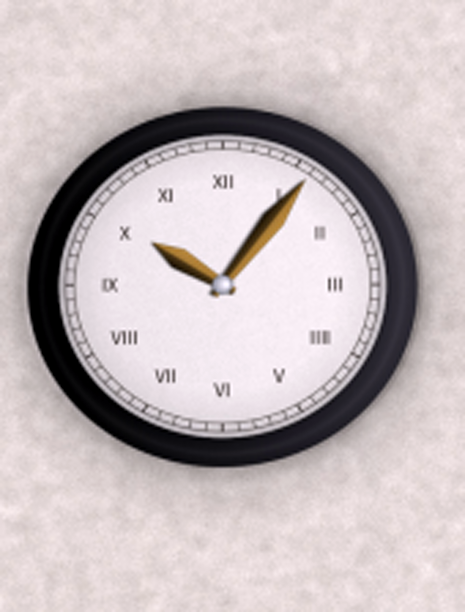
**10:06**
